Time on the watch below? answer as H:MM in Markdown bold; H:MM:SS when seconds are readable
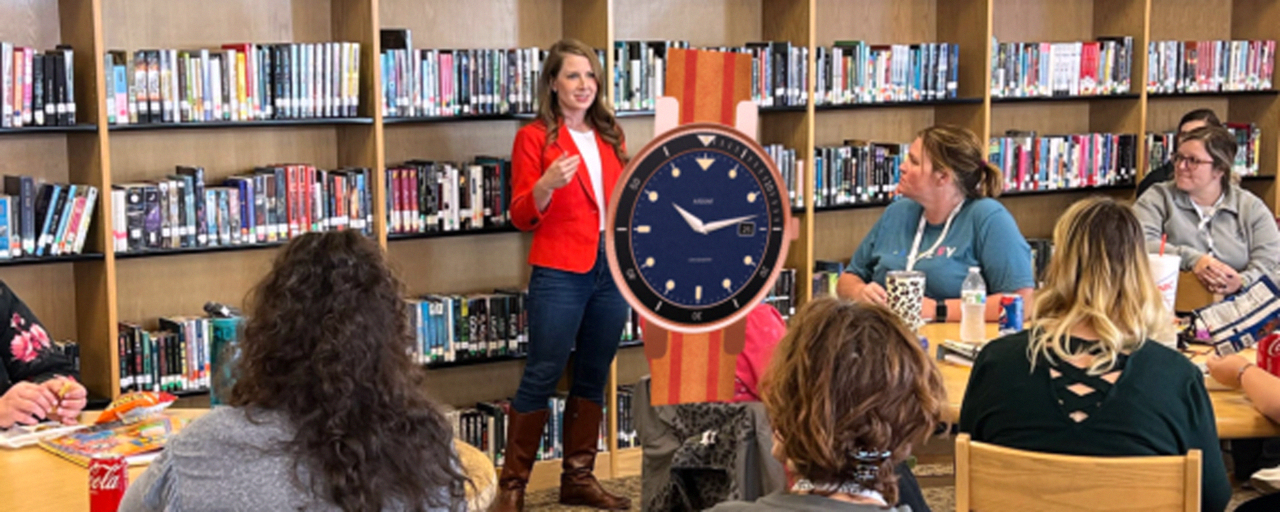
**10:13**
